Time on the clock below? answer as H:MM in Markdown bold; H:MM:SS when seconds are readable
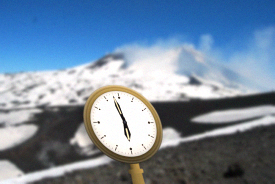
**5:58**
